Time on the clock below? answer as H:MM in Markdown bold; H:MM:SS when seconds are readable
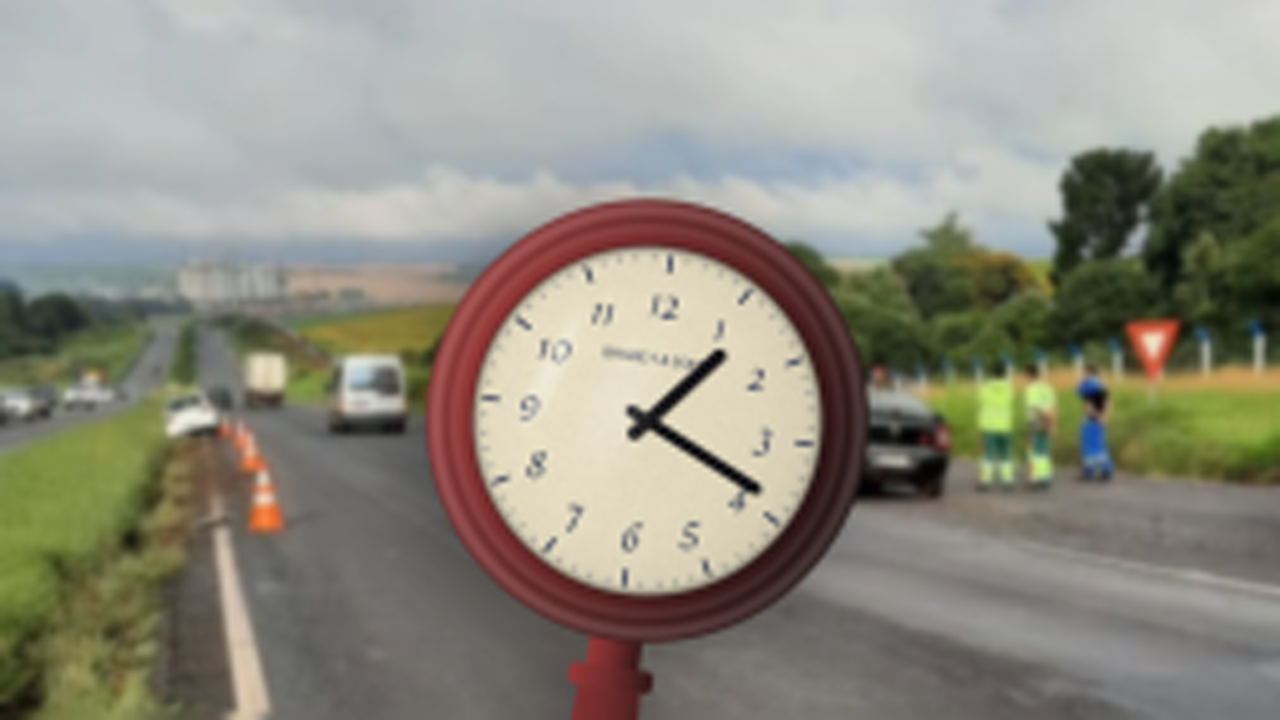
**1:19**
